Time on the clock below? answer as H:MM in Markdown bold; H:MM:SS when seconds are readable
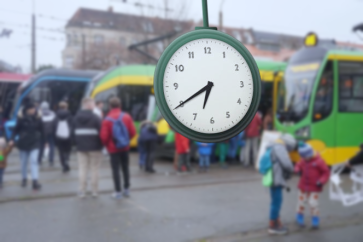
**6:40**
